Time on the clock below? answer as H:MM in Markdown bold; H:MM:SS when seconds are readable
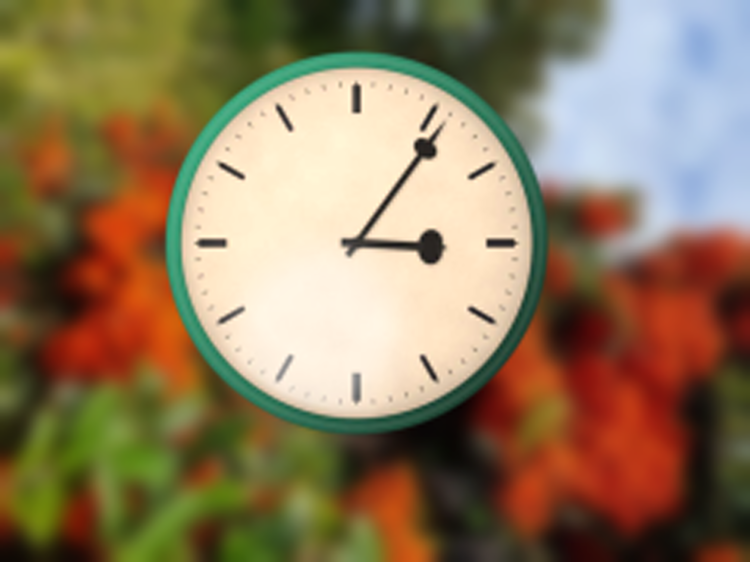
**3:06**
